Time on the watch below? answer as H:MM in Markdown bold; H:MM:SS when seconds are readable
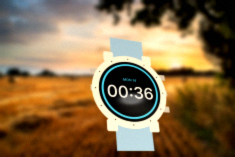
**0:36**
